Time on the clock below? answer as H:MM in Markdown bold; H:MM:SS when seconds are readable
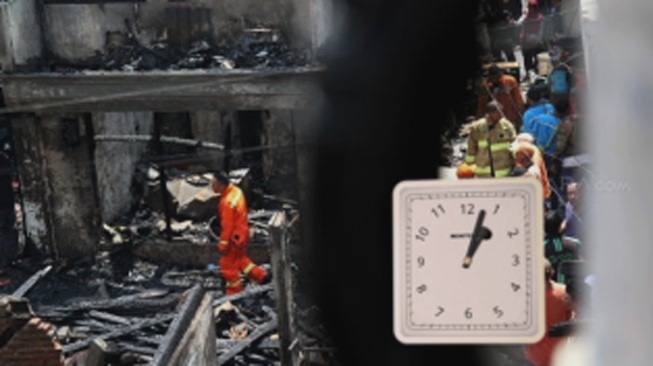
**1:03**
